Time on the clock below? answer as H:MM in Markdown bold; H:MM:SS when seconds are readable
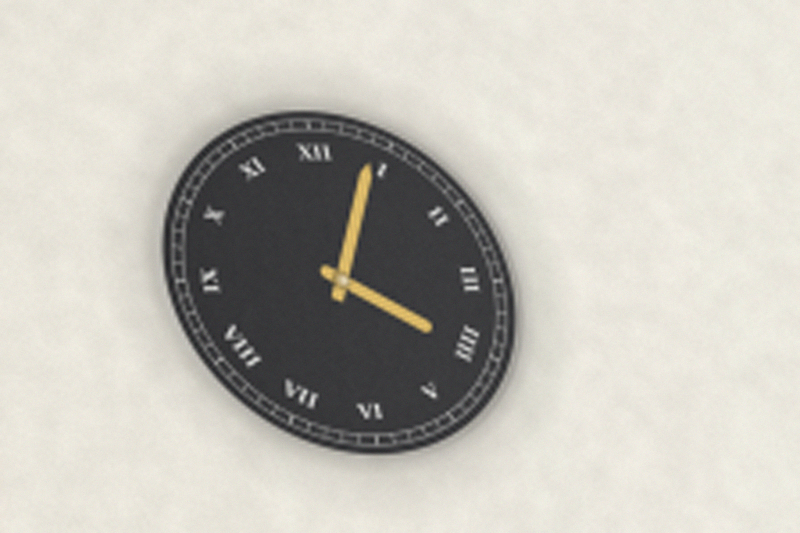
**4:04**
